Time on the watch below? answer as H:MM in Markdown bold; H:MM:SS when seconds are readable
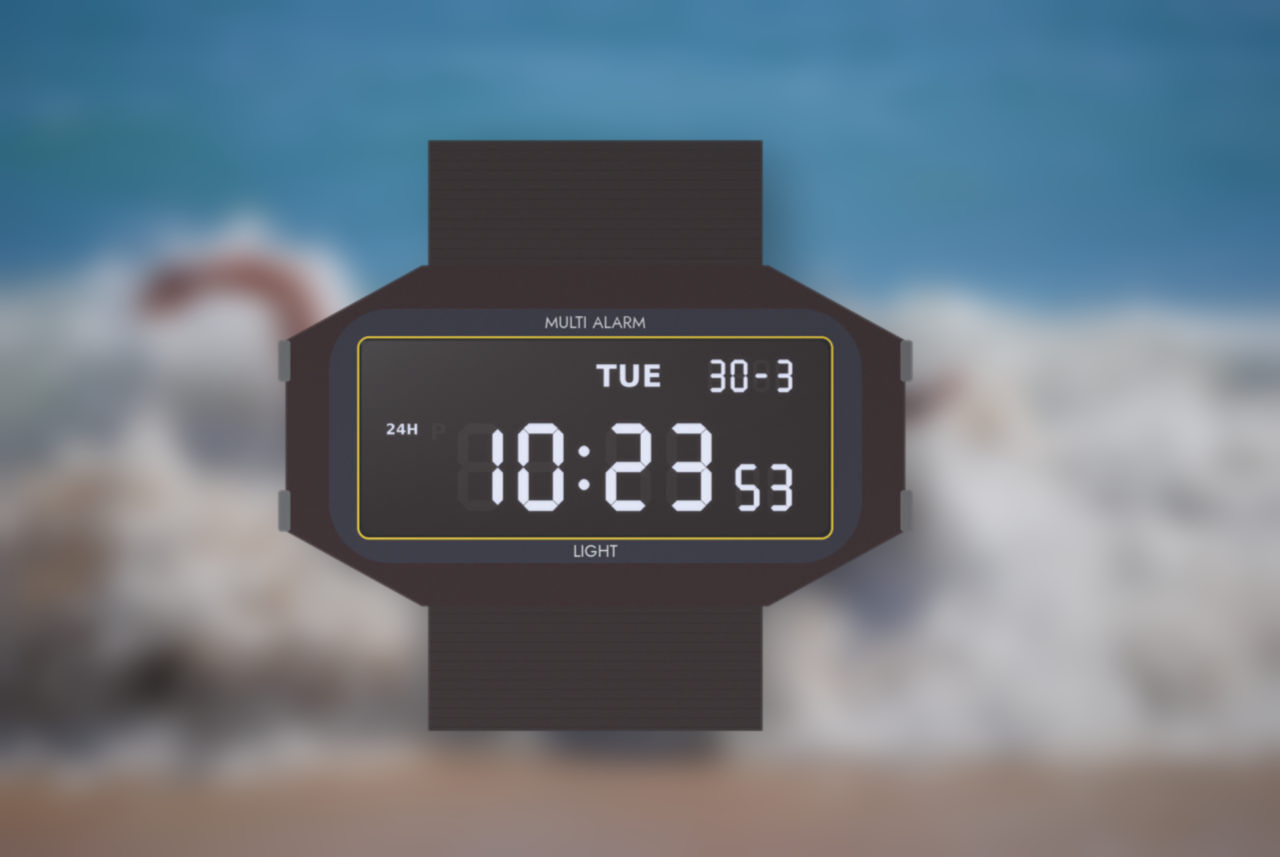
**10:23:53**
